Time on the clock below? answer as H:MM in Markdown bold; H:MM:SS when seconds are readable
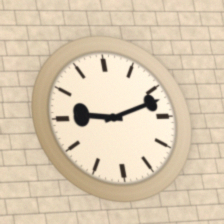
**9:12**
